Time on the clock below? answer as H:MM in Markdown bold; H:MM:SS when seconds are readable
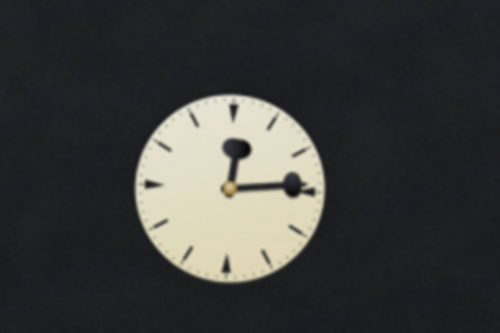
**12:14**
